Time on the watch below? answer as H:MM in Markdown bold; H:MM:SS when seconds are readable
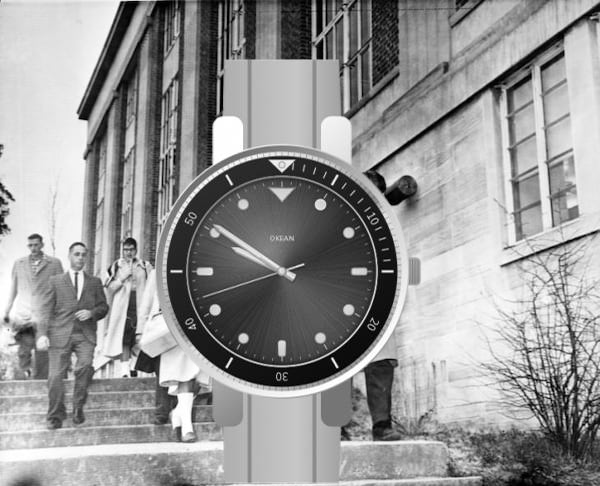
**9:50:42**
